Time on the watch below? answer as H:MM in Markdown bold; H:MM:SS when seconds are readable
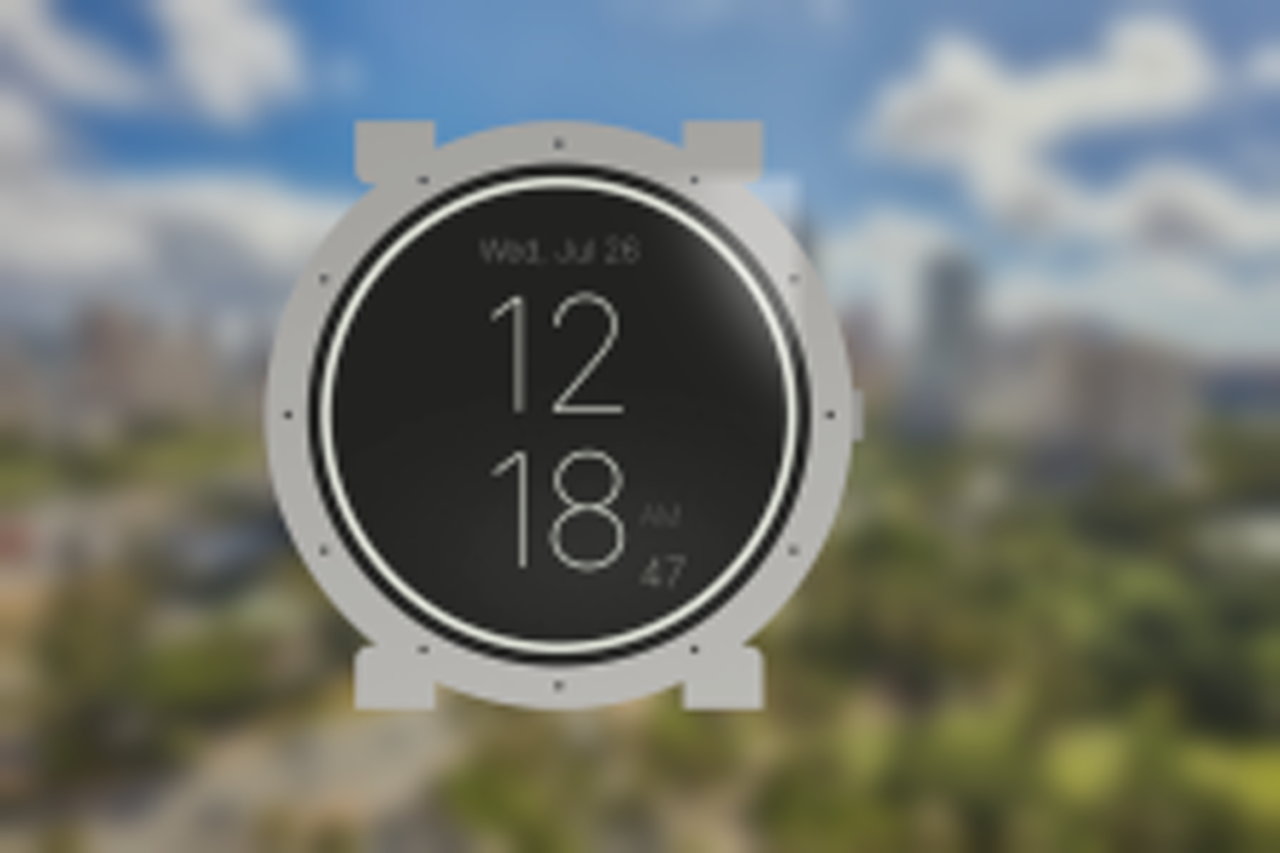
**12:18:47**
